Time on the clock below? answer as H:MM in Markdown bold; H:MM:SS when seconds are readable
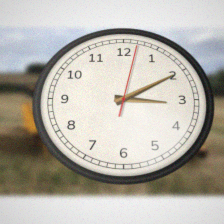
**3:10:02**
